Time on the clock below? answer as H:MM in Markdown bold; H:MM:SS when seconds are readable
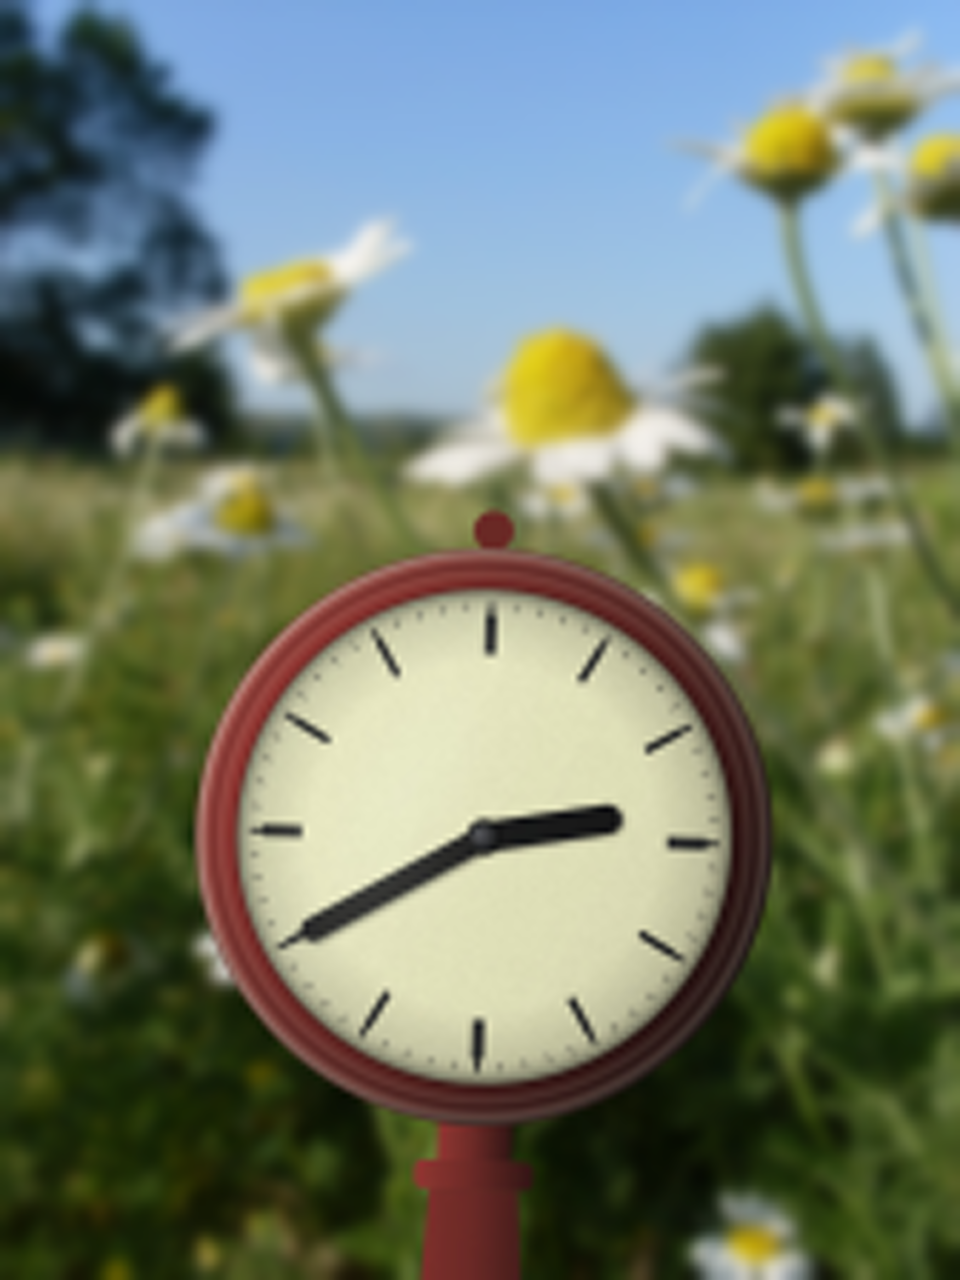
**2:40**
